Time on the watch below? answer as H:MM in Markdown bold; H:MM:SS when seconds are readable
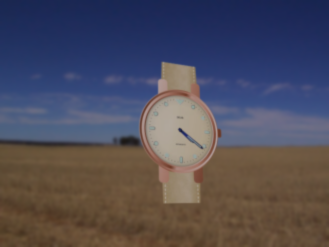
**4:21**
